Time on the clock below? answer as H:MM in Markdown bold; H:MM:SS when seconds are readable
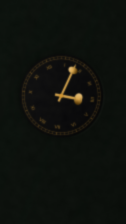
**4:08**
